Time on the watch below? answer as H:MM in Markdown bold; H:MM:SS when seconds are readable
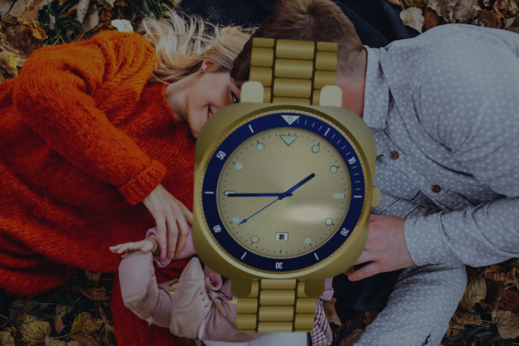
**1:44:39**
